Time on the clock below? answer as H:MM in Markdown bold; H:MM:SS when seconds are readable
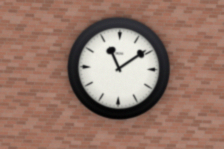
**11:09**
